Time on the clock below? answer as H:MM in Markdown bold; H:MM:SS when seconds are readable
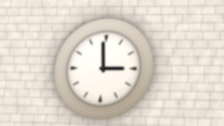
**2:59**
